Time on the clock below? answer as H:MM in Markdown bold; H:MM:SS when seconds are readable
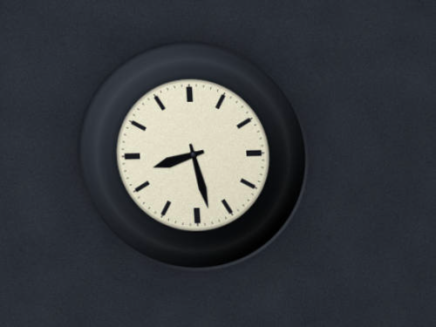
**8:28**
